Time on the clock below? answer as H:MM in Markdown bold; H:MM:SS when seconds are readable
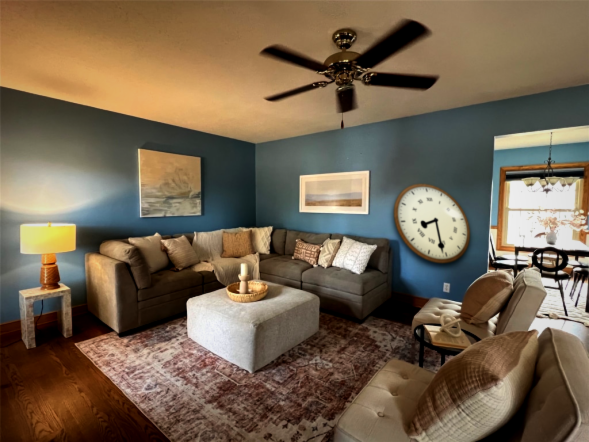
**8:31**
